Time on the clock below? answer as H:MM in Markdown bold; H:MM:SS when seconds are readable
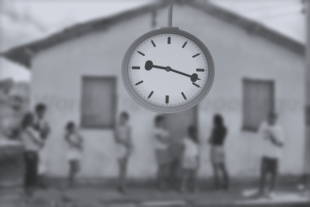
**9:18**
